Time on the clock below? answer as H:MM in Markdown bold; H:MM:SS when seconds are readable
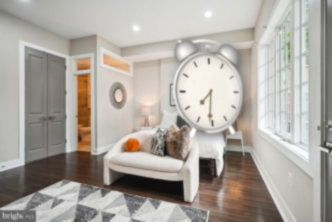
**7:31**
